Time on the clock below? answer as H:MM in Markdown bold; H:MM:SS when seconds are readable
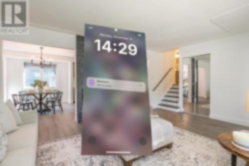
**14:29**
